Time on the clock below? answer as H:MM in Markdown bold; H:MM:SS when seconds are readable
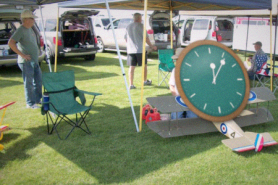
**12:06**
